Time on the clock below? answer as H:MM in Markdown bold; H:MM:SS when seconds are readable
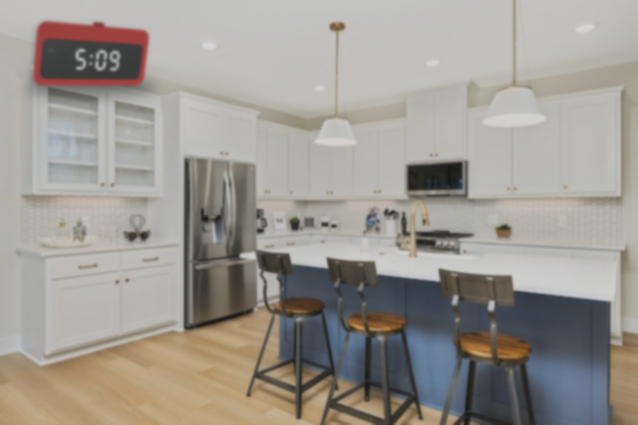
**5:09**
